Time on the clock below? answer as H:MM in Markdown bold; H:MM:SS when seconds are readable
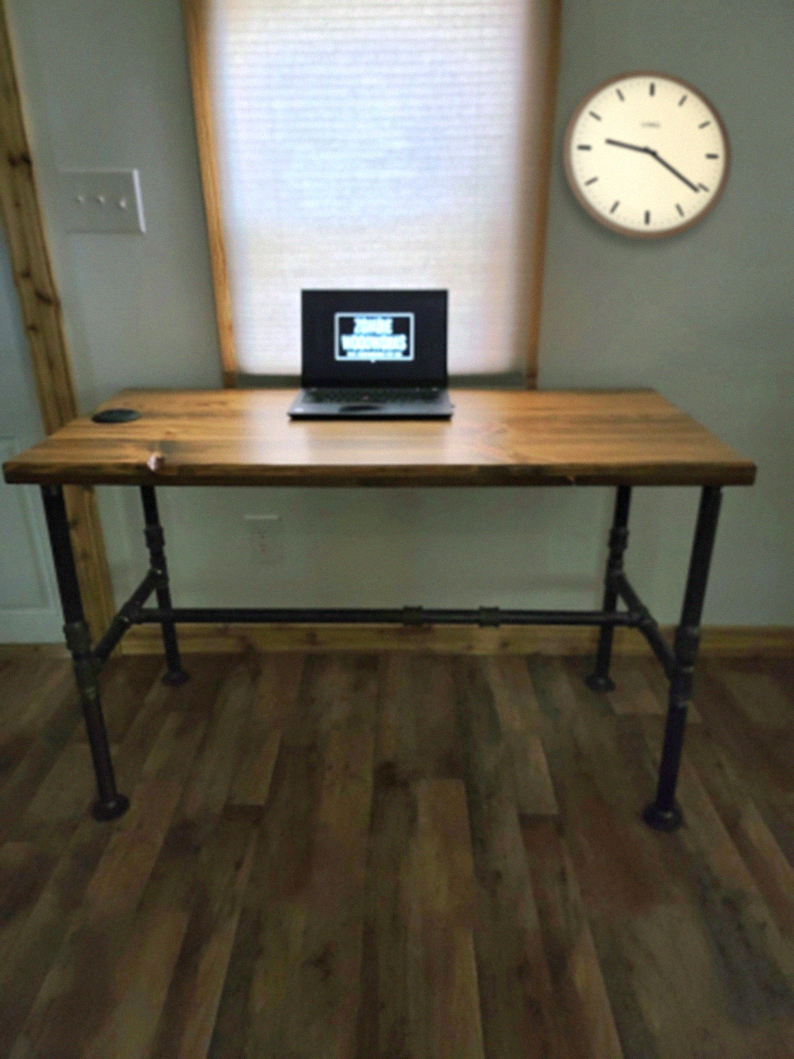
**9:21**
